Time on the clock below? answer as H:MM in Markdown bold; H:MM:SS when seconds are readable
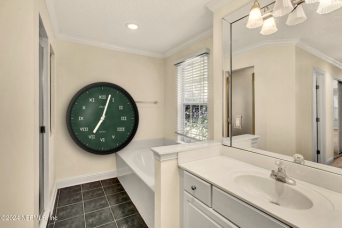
**7:03**
